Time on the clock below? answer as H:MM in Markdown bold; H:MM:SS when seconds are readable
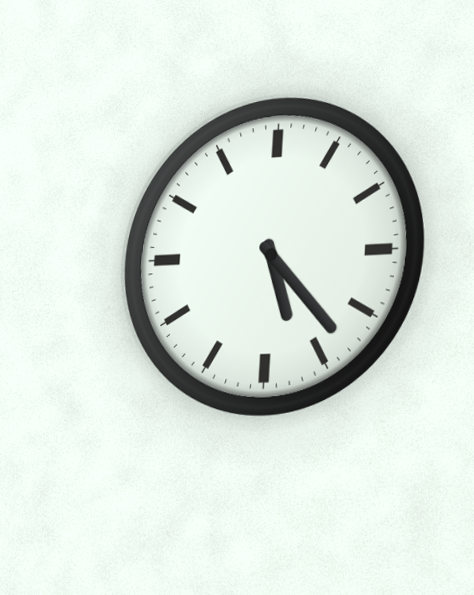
**5:23**
